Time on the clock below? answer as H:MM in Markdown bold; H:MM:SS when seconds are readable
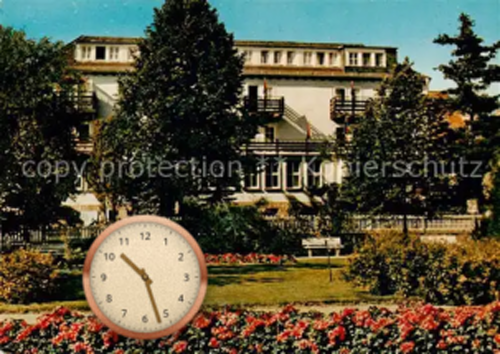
**10:27**
